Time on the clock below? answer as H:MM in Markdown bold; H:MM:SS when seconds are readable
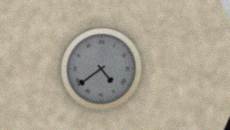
**4:39**
